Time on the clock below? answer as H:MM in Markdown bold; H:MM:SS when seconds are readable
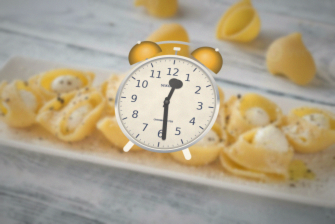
**12:29**
